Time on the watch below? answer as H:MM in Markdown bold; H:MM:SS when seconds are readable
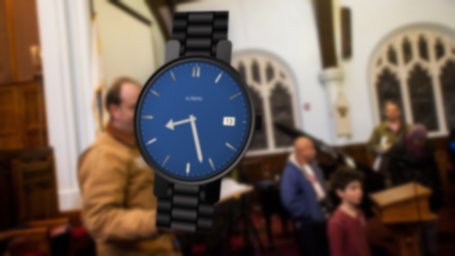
**8:27**
